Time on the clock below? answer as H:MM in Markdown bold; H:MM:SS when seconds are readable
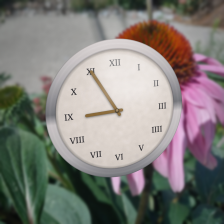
**8:55**
